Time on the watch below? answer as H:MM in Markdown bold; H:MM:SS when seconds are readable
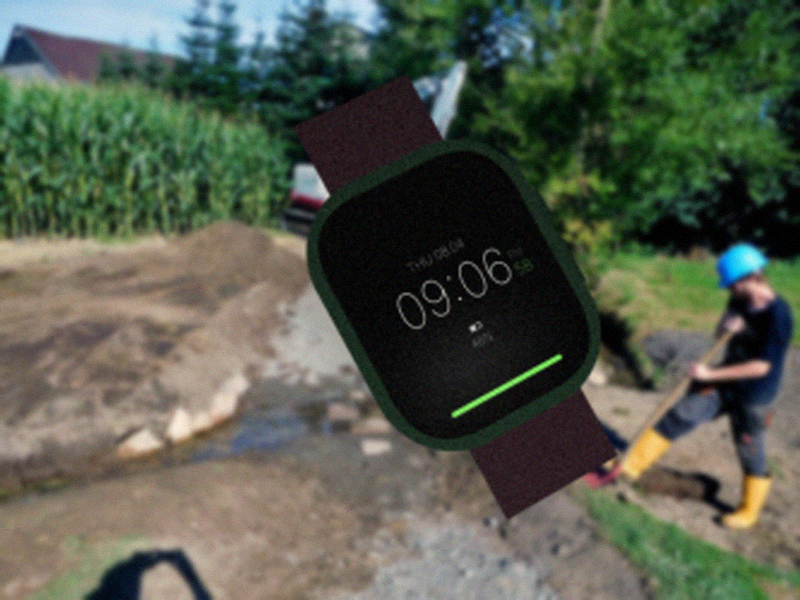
**9:06**
